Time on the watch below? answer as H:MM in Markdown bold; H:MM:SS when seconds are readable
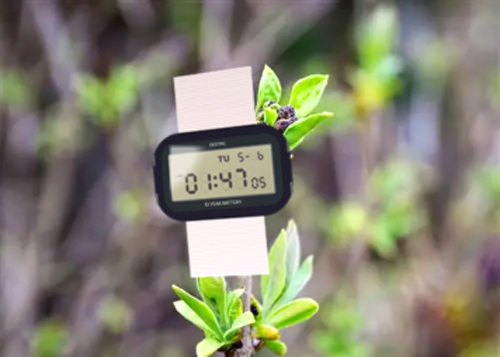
**1:47:05**
